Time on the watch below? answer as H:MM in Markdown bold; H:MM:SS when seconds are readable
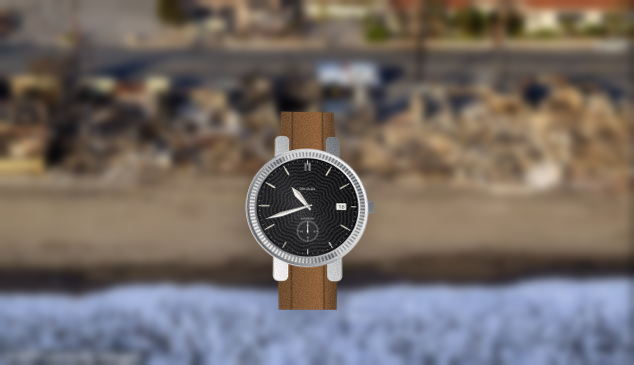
**10:42**
